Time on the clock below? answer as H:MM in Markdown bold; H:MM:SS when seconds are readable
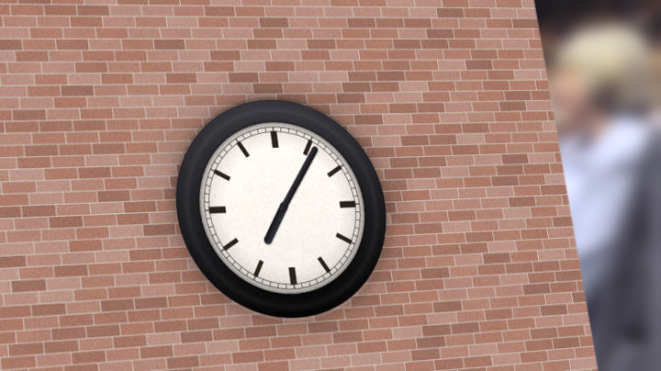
**7:06**
